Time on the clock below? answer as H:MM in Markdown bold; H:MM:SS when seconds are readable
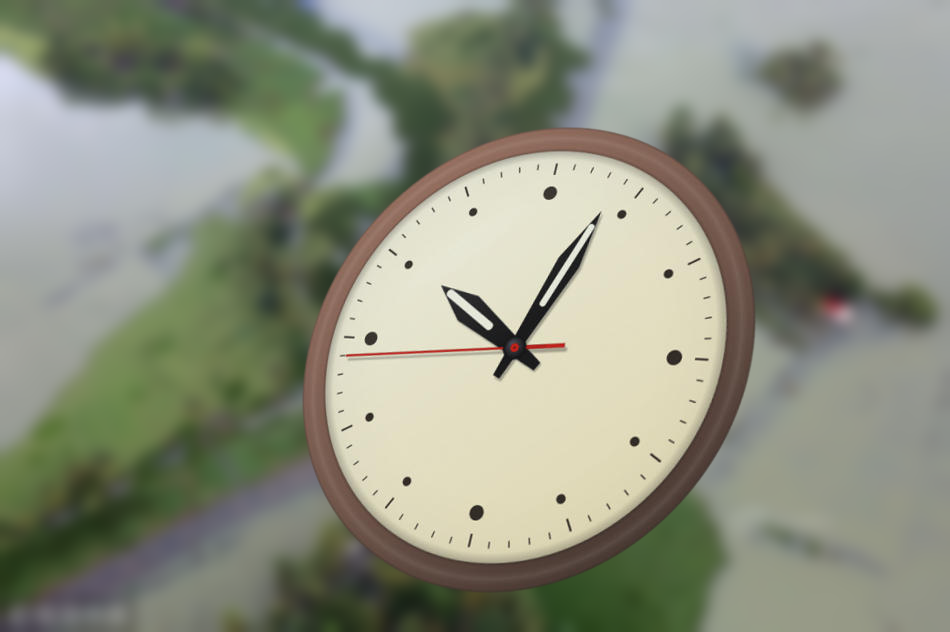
**10:03:44**
